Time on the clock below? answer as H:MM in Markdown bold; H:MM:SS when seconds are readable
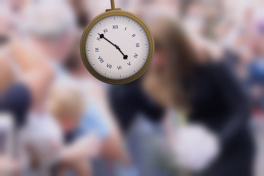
**4:52**
